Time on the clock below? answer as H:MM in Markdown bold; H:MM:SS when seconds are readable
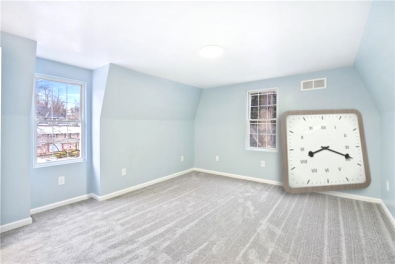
**8:19**
